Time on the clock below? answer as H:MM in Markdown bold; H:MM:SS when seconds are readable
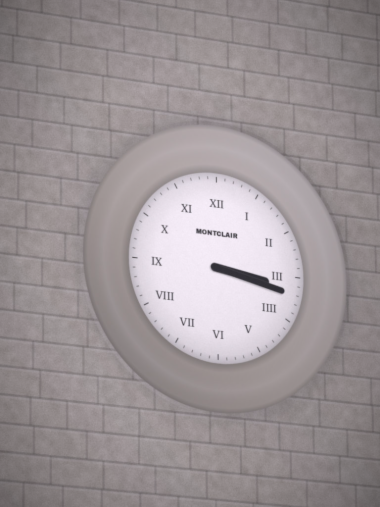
**3:17**
